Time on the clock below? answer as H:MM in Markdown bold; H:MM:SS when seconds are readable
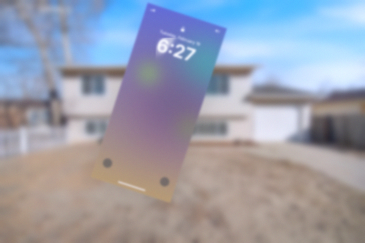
**6:27**
